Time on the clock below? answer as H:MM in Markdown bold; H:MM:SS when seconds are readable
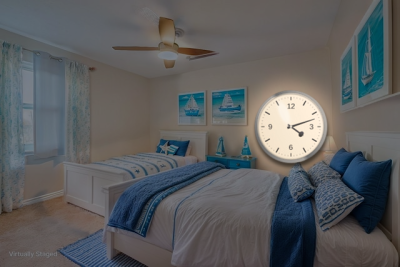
**4:12**
